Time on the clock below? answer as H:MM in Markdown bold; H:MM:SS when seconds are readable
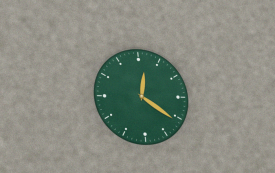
**12:21**
